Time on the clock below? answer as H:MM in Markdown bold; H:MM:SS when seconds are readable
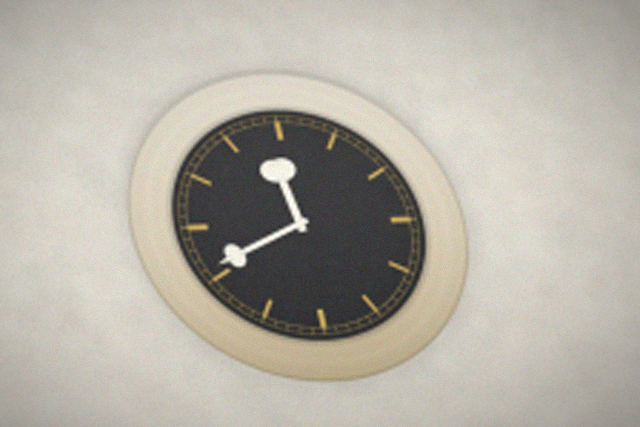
**11:41**
